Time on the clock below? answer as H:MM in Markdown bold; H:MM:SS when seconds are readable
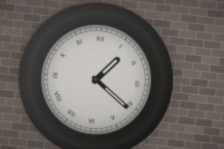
**1:21**
